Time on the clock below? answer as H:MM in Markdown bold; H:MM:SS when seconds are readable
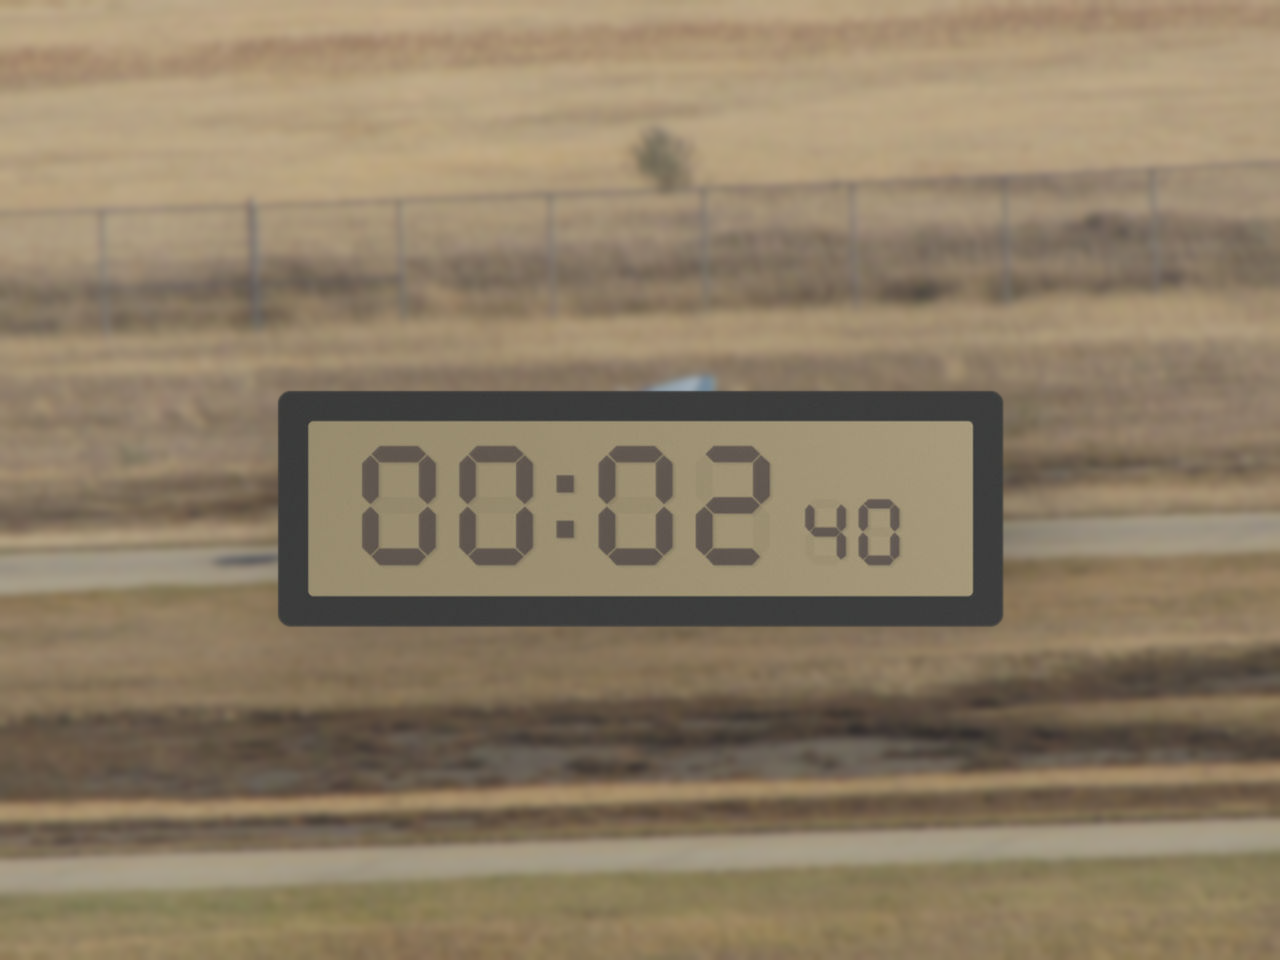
**0:02:40**
